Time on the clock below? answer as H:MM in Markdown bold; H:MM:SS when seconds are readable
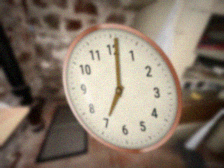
**7:01**
